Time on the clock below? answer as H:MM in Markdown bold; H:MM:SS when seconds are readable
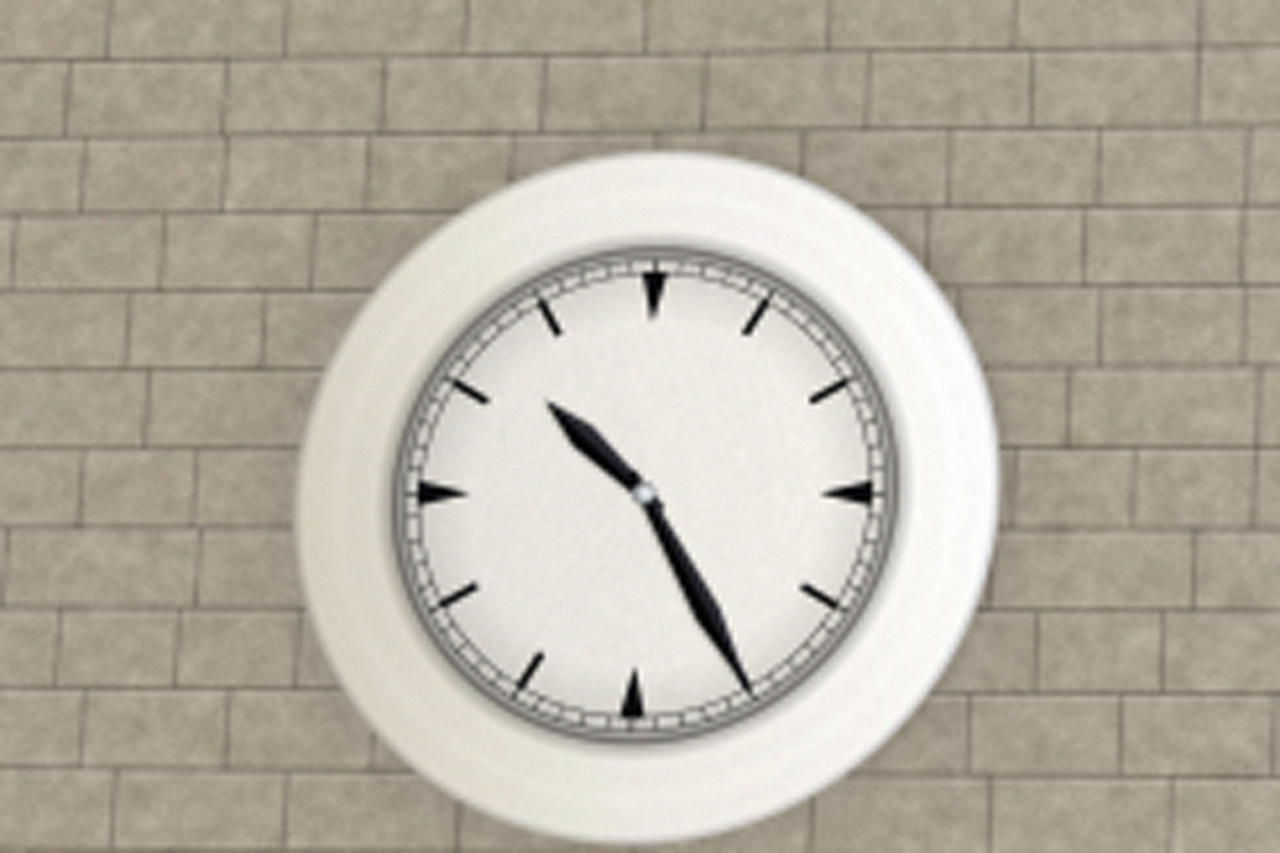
**10:25**
